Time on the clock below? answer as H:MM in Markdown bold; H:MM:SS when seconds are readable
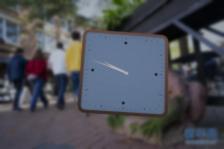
**9:48**
